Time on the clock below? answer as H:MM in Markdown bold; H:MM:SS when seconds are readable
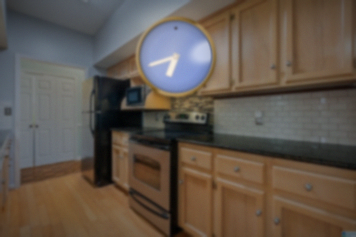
**6:42**
